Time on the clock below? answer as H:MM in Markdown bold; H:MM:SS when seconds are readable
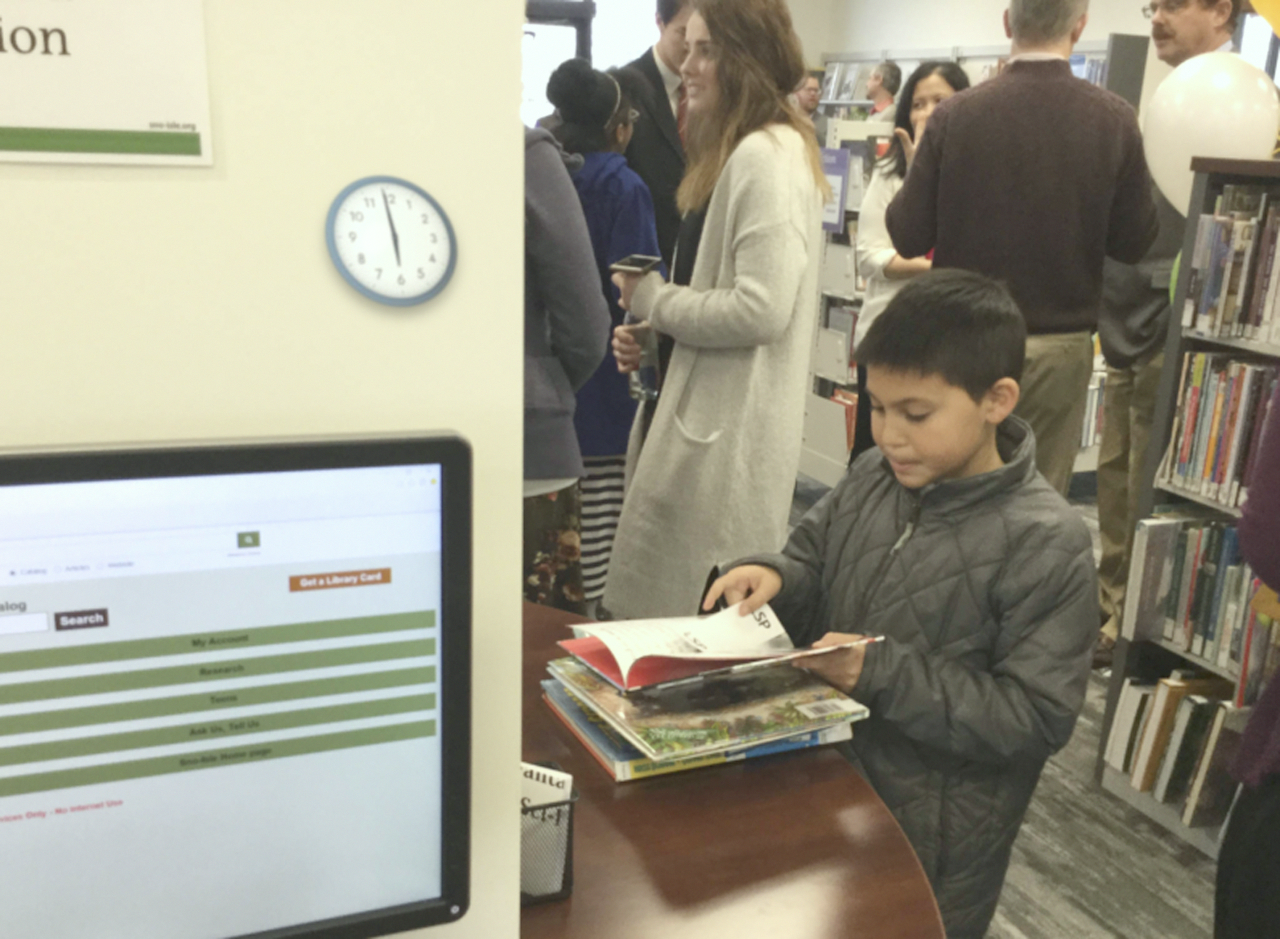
**5:59**
